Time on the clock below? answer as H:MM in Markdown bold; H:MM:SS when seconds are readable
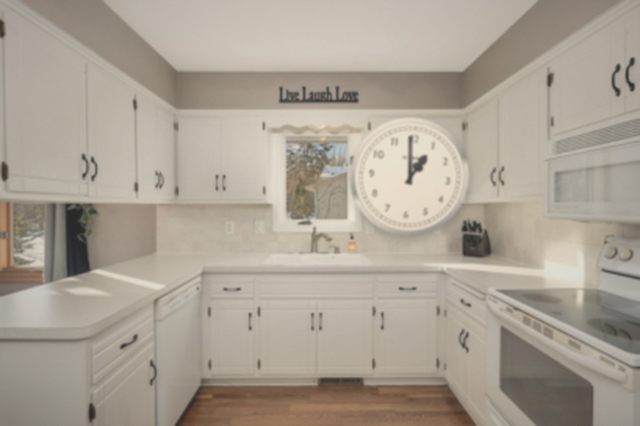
**12:59**
